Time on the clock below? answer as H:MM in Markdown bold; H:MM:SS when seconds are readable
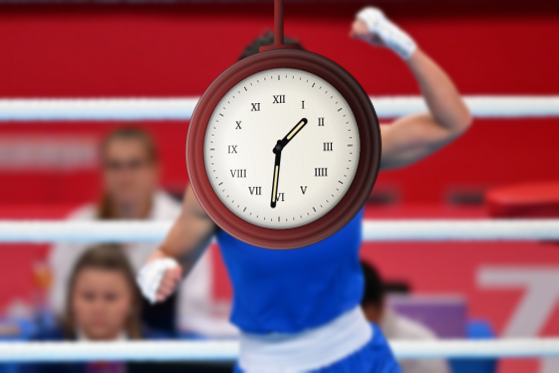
**1:31**
